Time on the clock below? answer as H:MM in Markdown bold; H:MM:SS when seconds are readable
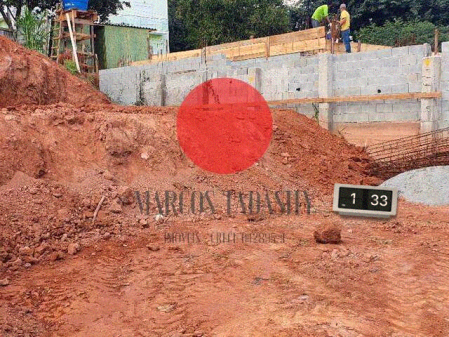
**1:33**
